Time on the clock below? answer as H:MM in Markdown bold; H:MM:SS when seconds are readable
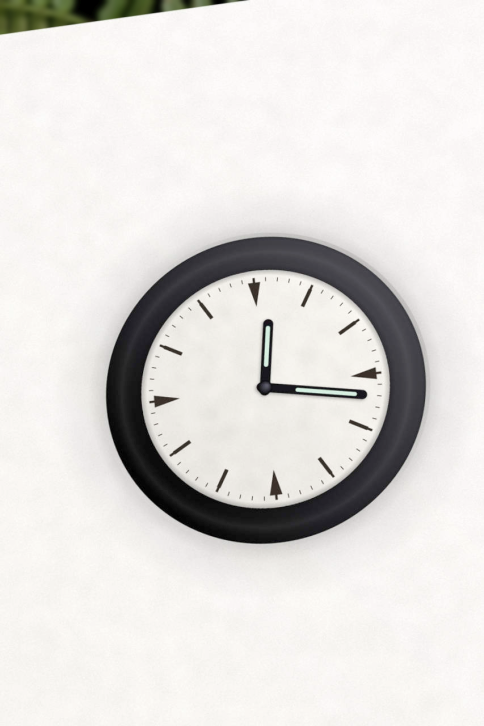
**12:17**
